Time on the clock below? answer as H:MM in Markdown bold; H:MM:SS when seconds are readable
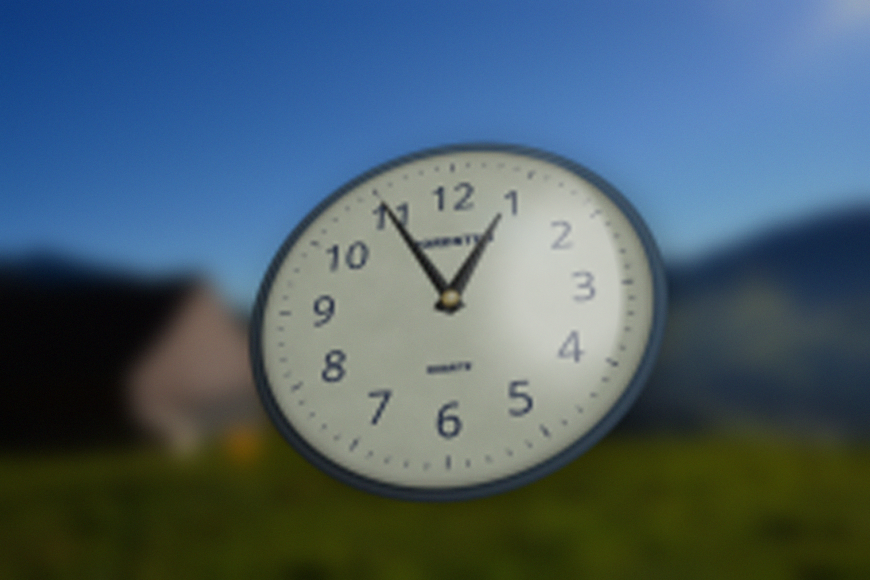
**12:55**
